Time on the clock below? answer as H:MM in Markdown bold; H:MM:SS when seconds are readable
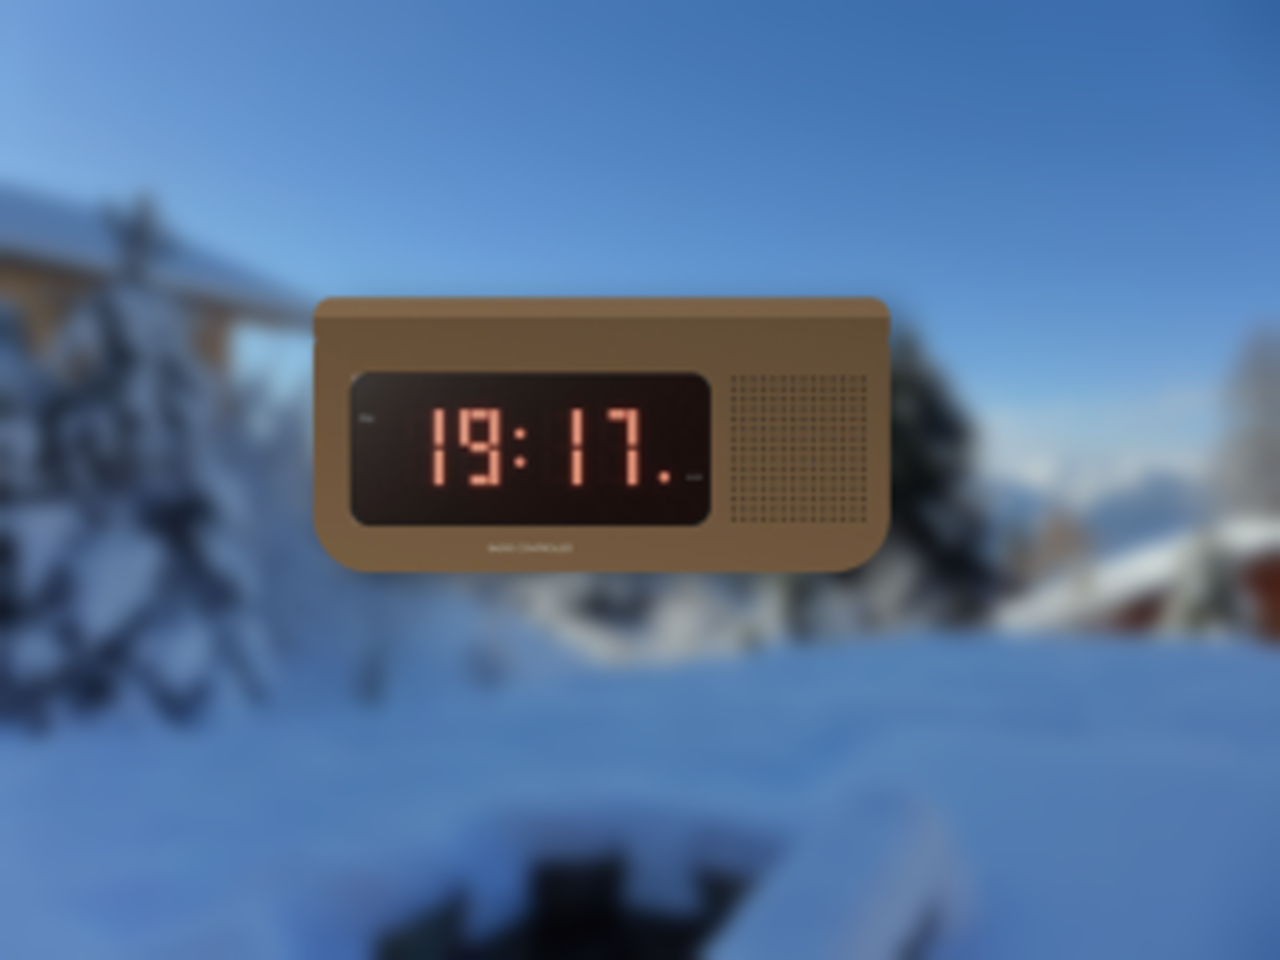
**19:17**
